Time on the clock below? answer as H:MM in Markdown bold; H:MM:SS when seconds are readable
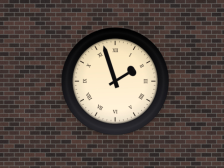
**1:57**
